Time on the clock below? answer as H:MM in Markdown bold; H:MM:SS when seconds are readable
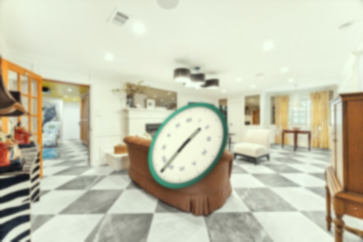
**1:37**
